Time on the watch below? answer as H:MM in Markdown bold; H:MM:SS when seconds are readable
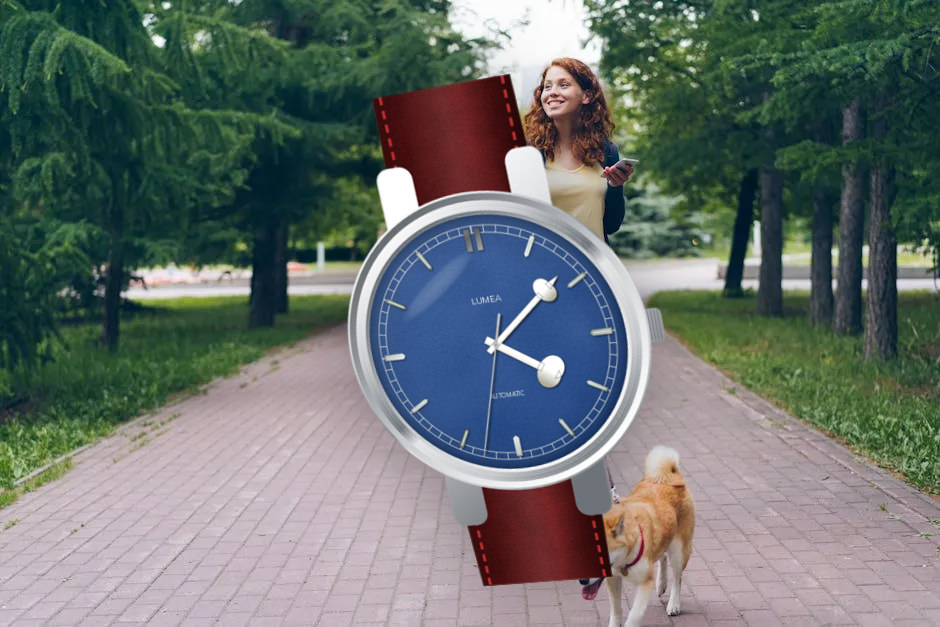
**4:08:33**
